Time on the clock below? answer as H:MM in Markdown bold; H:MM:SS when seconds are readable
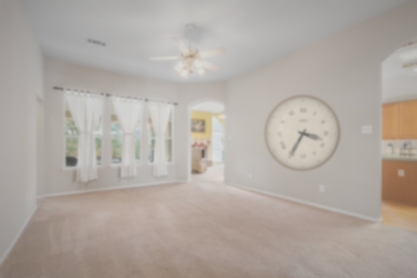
**3:35**
